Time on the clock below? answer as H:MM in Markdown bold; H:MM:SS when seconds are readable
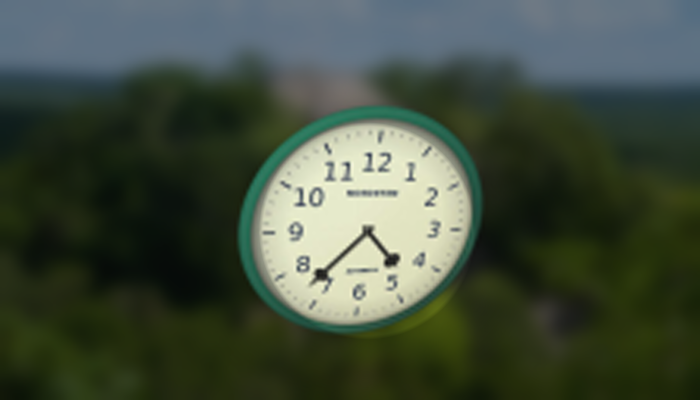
**4:37**
